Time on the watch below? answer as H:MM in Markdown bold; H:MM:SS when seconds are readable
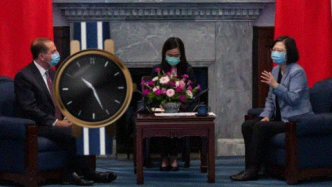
**10:26**
